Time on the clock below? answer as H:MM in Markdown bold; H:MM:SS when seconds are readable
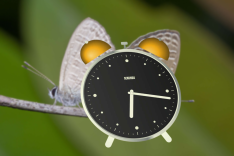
**6:17**
